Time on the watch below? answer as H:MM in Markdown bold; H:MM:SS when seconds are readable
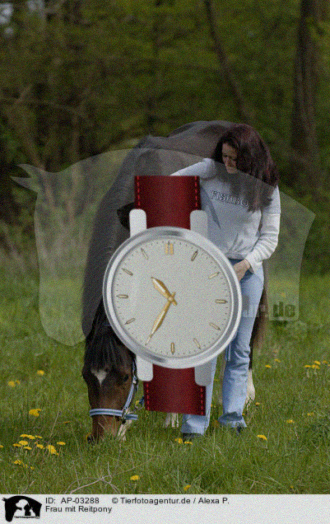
**10:35**
